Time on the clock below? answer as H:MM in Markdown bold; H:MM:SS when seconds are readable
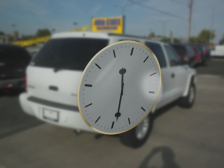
**11:29**
